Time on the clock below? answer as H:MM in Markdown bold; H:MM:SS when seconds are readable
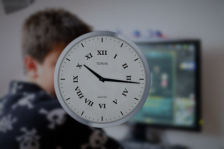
**10:16**
